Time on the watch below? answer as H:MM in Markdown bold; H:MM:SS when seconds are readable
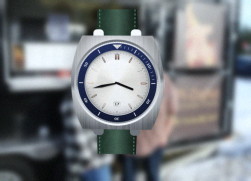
**3:43**
